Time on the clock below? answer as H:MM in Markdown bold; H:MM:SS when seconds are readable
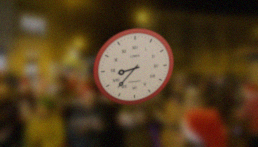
**8:37**
